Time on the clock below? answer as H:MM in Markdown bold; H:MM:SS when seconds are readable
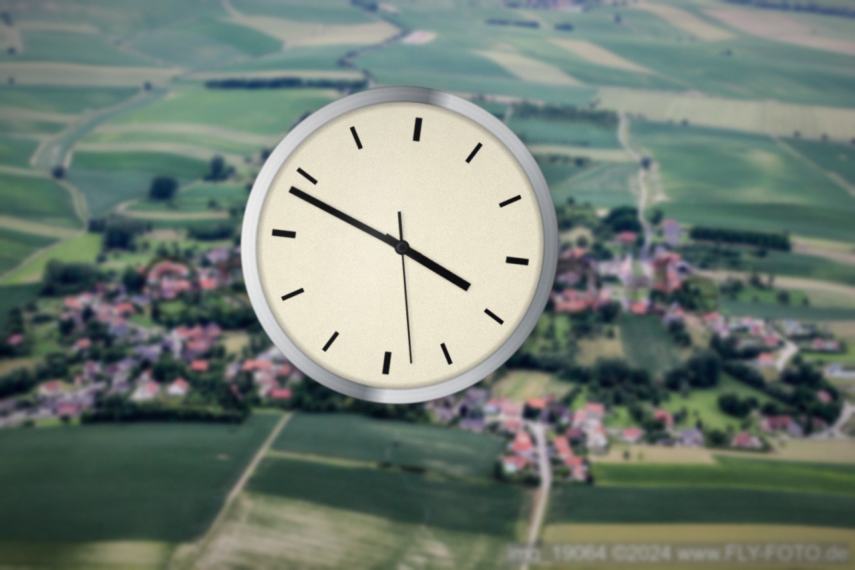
**3:48:28**
